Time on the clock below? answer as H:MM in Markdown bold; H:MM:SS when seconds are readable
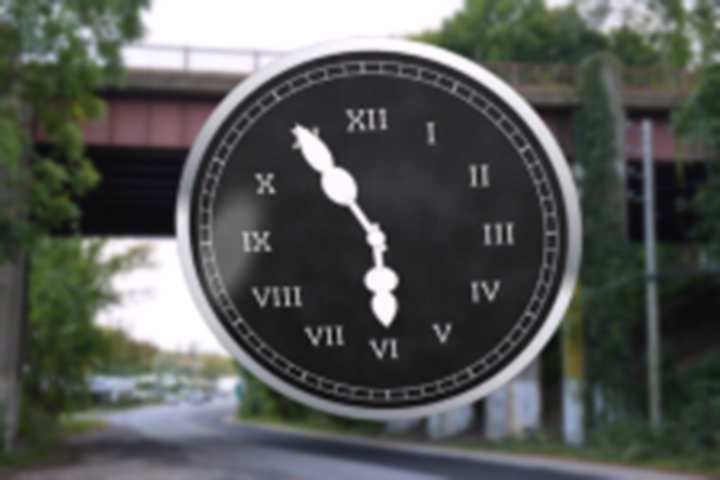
**5:55**
